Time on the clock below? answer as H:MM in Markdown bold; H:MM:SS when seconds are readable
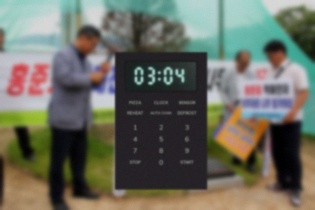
**3:04**
